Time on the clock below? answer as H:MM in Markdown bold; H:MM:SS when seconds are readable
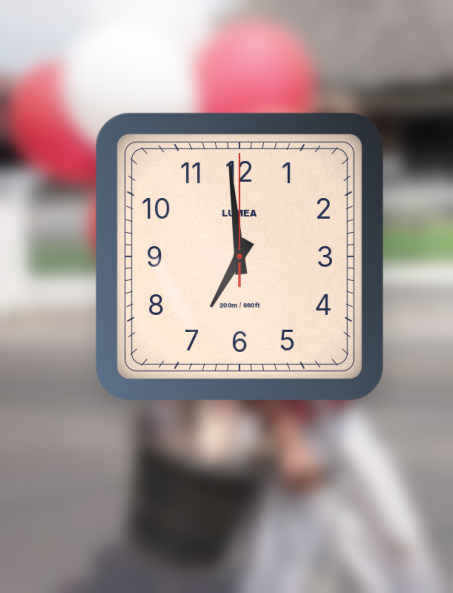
**6:59:00**
